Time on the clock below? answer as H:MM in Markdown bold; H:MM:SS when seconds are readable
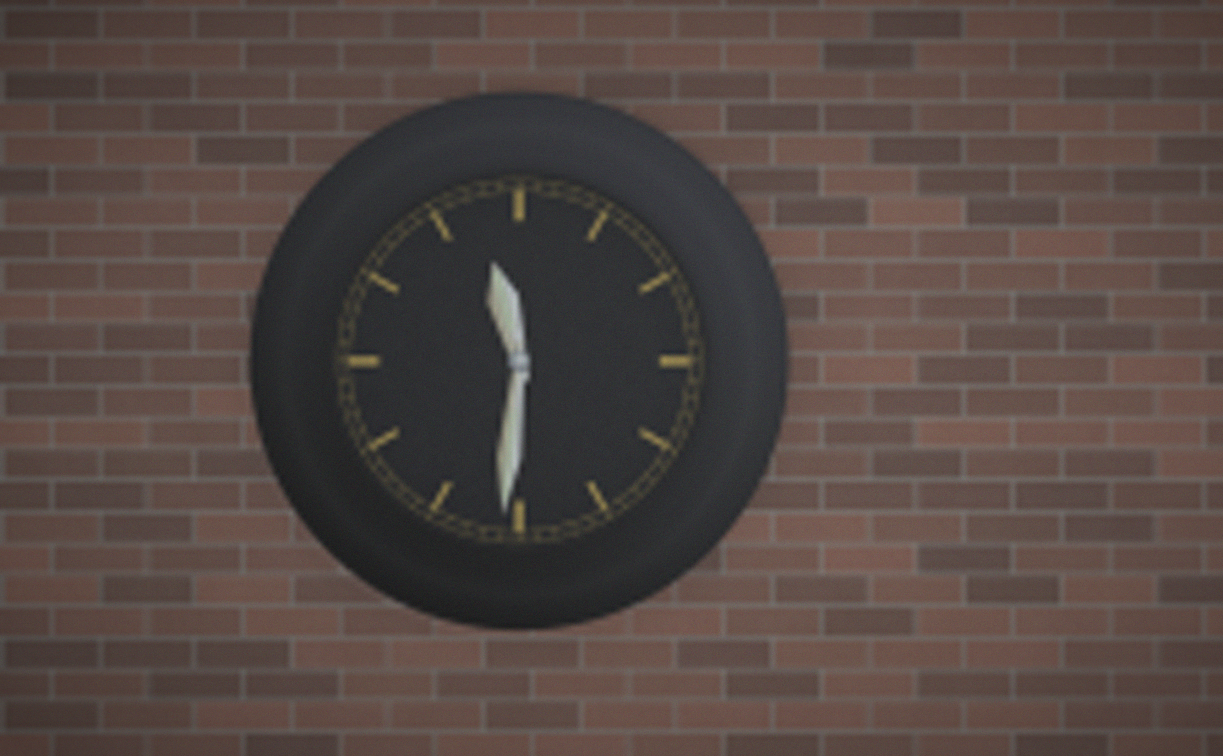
**11:31**
